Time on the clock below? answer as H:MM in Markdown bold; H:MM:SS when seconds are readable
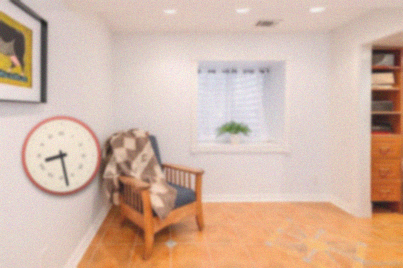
**8:28**
